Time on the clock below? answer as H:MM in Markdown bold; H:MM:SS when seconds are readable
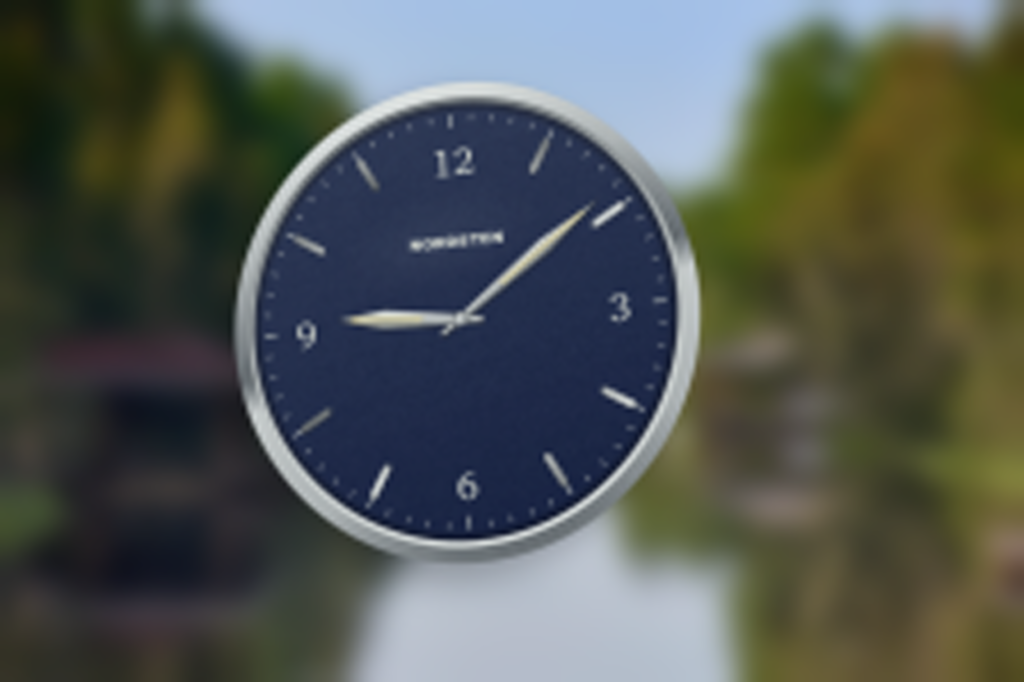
**9:09**
